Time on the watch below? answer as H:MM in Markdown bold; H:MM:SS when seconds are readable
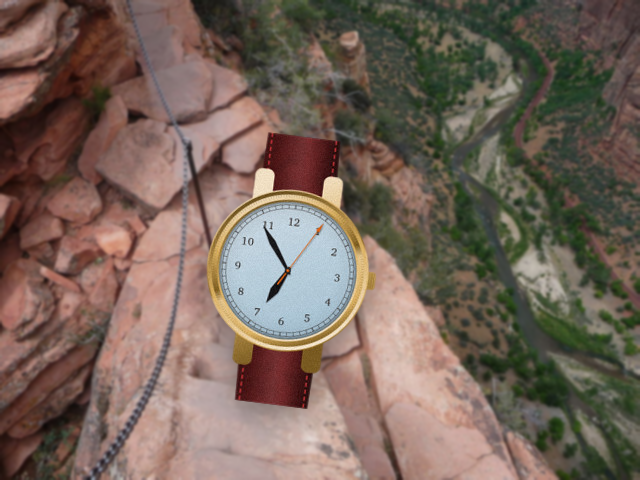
**6:54:05**
